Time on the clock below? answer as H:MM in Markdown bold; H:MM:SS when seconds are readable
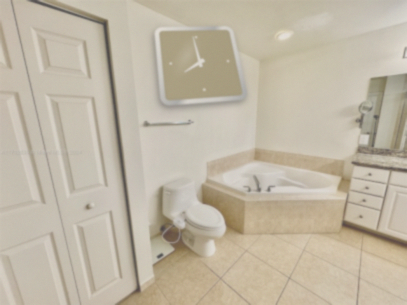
**7:59**
